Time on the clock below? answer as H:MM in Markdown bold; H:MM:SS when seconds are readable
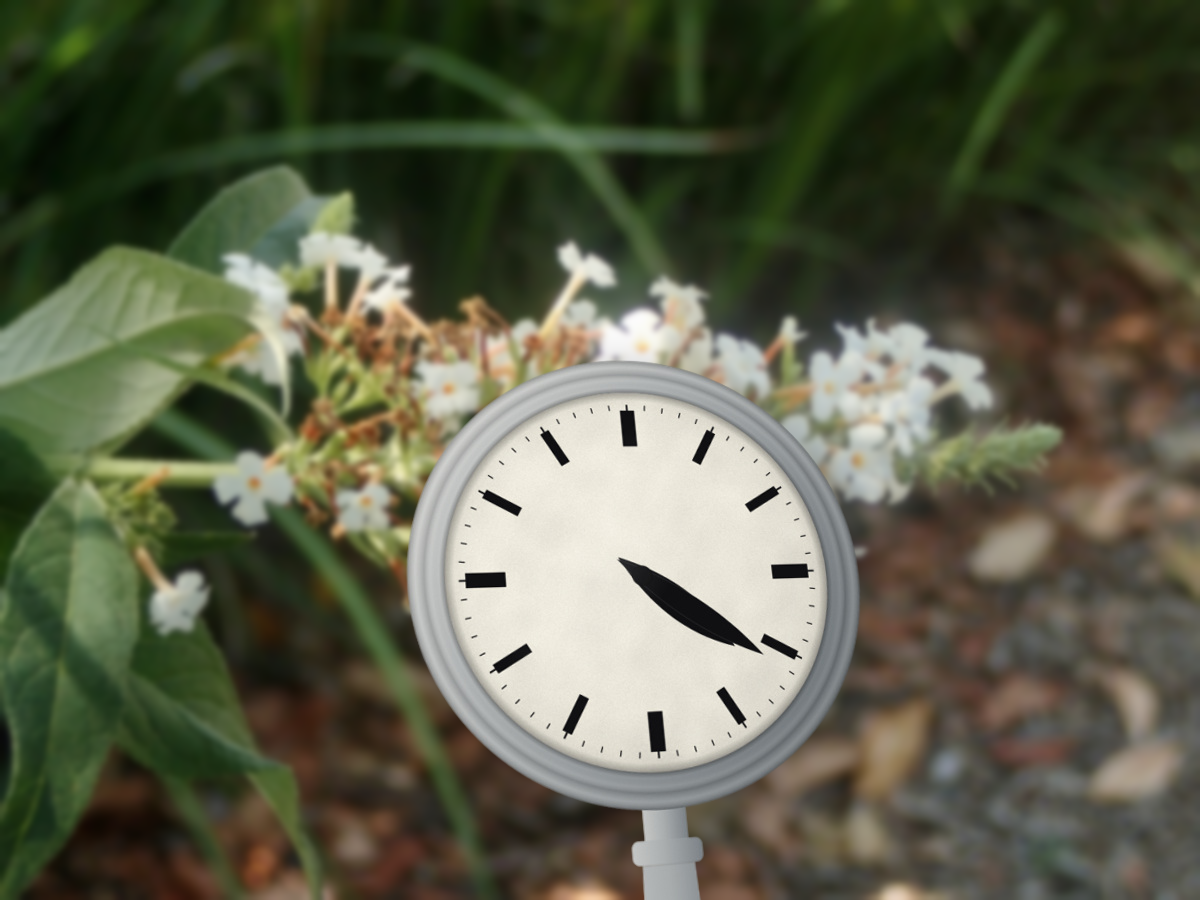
**4:21**
